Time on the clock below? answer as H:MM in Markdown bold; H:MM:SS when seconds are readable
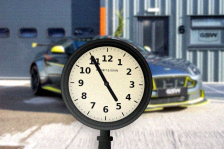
**4:55**
